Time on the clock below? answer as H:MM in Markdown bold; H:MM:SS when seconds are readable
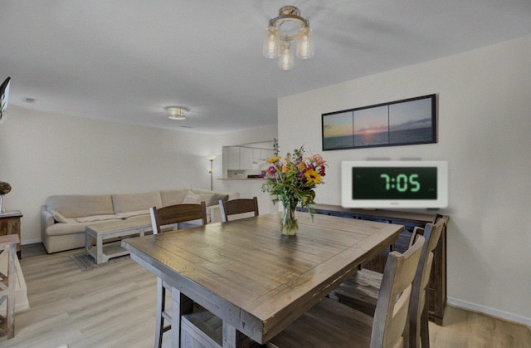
**7:05**
